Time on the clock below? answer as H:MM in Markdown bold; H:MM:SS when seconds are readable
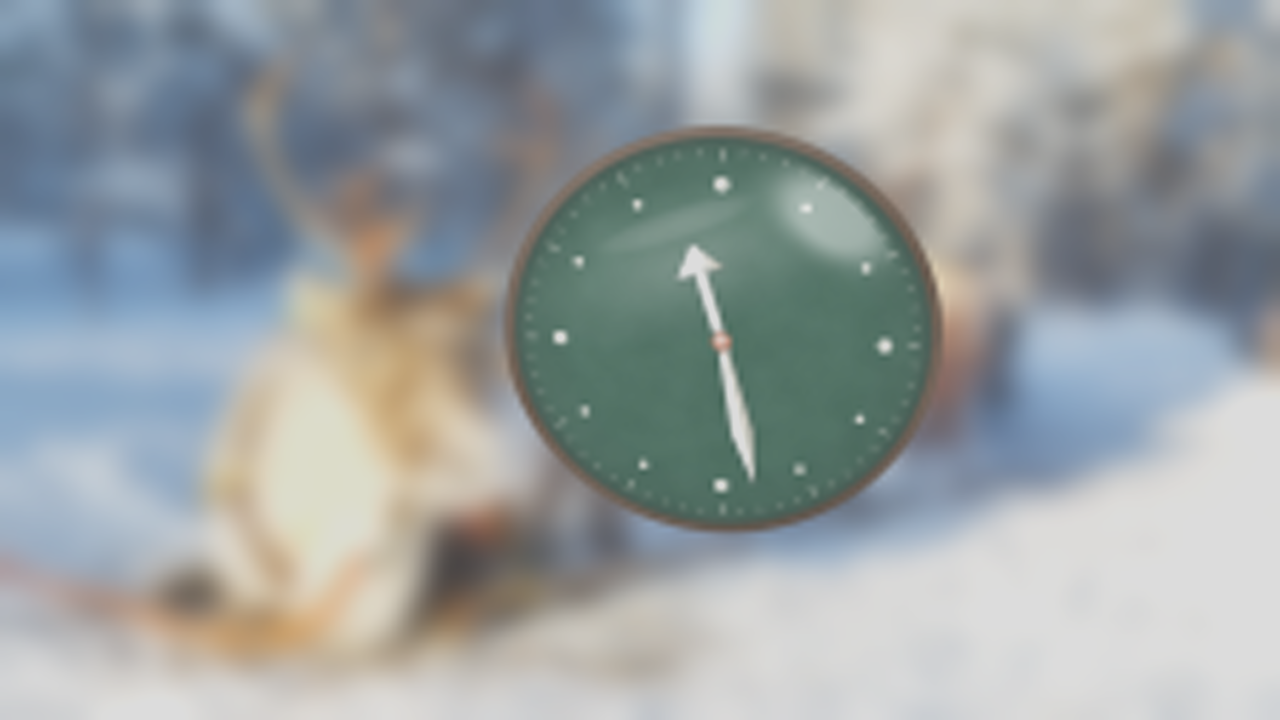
**11:28**
